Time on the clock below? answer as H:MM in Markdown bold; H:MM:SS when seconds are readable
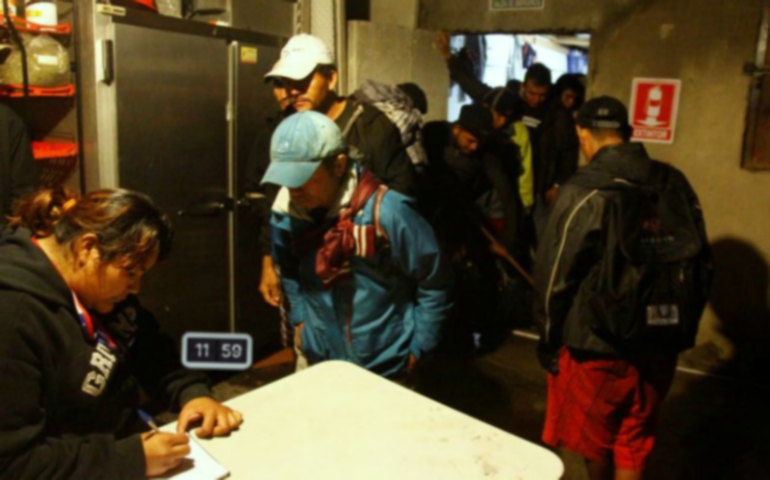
**11:59**
